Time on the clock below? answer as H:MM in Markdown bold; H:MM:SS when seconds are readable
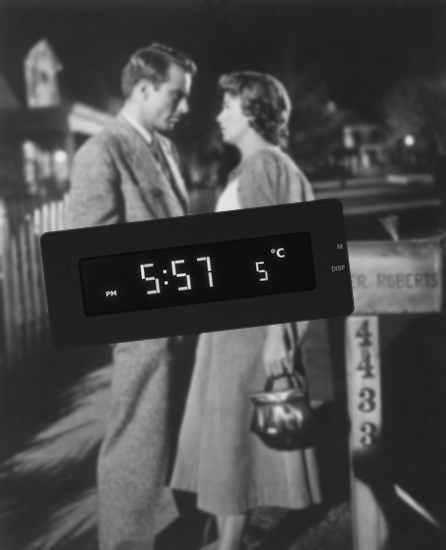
**5:57**
